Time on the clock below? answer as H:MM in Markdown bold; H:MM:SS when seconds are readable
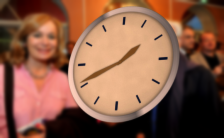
**1:41**
